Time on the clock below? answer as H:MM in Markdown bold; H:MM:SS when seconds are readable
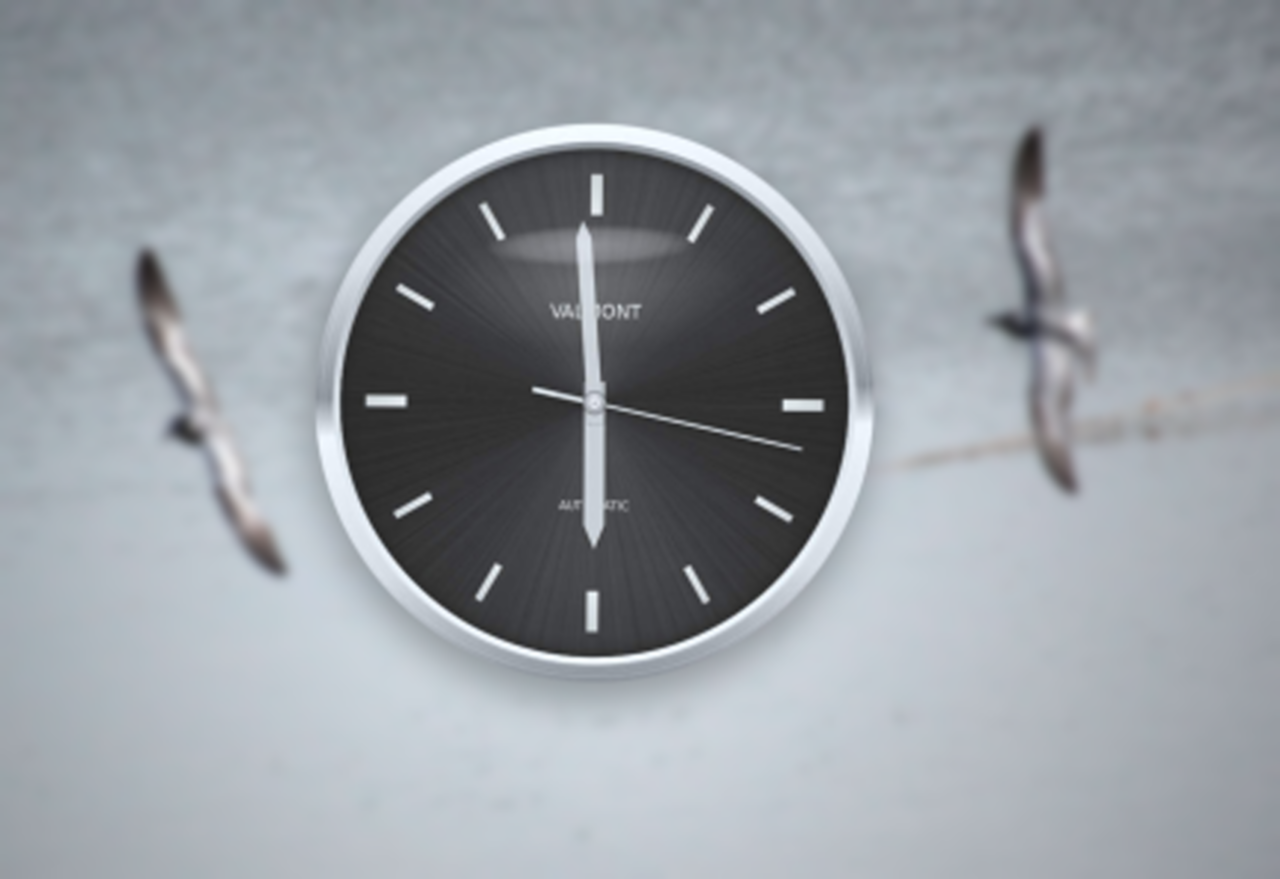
**5:59:17**
